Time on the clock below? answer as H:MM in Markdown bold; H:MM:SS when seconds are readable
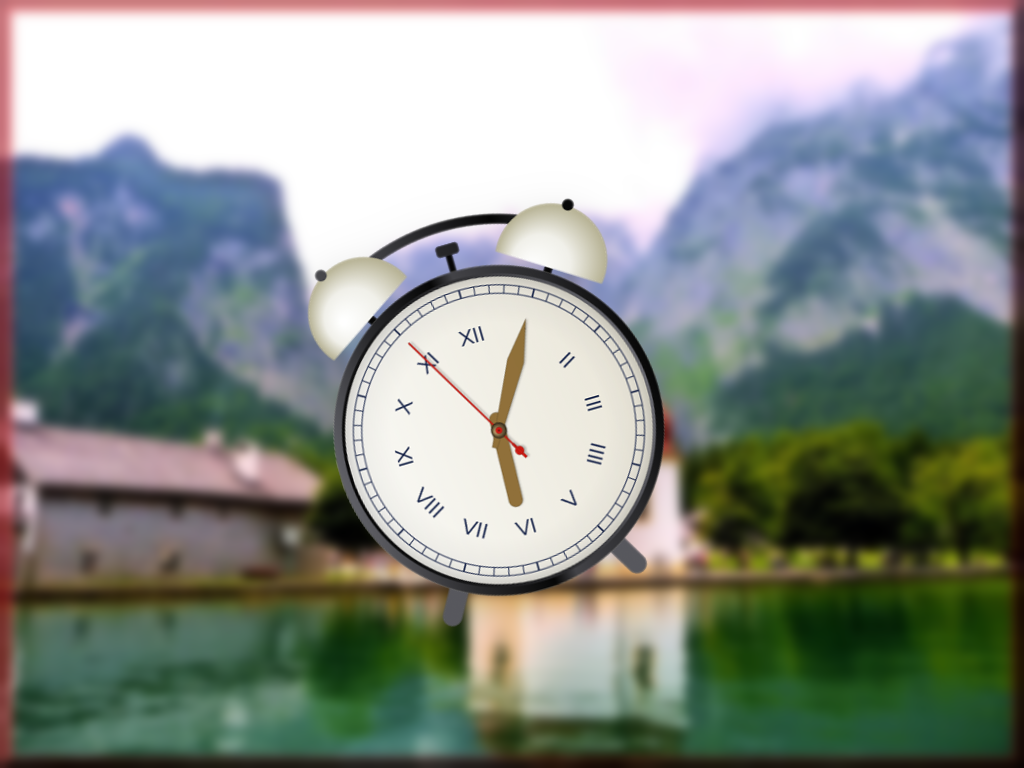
**6:04:55**
